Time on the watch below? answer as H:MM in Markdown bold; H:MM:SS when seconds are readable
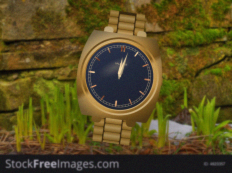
**12:02**
